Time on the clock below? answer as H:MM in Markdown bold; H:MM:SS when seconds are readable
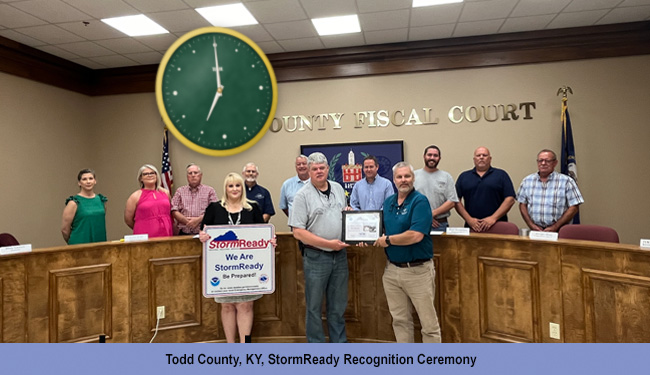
**7:00**
